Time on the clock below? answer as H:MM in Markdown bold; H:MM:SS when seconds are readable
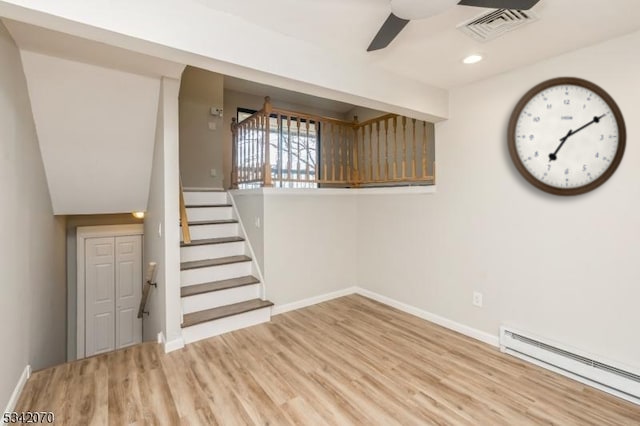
**7:10**
